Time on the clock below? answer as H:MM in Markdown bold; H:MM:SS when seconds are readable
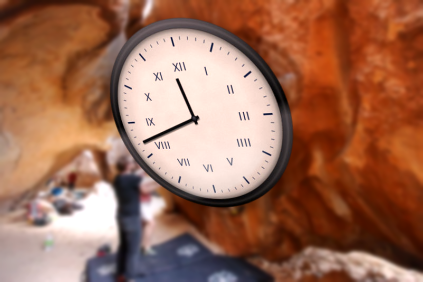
**11:42**
